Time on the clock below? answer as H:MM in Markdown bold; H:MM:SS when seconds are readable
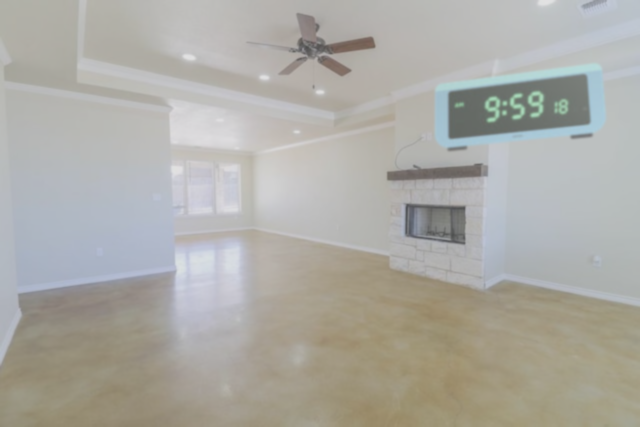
**9:59:18**
